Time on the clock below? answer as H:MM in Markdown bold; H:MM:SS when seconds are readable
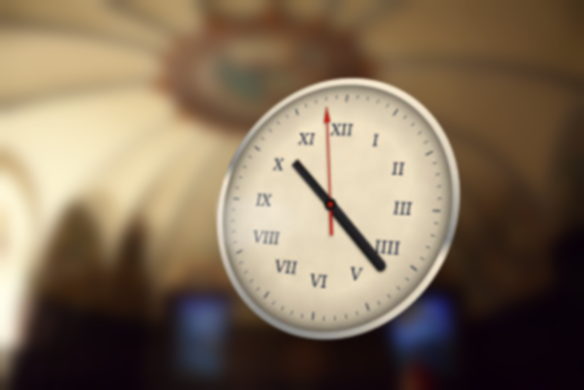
**10:21:58**
